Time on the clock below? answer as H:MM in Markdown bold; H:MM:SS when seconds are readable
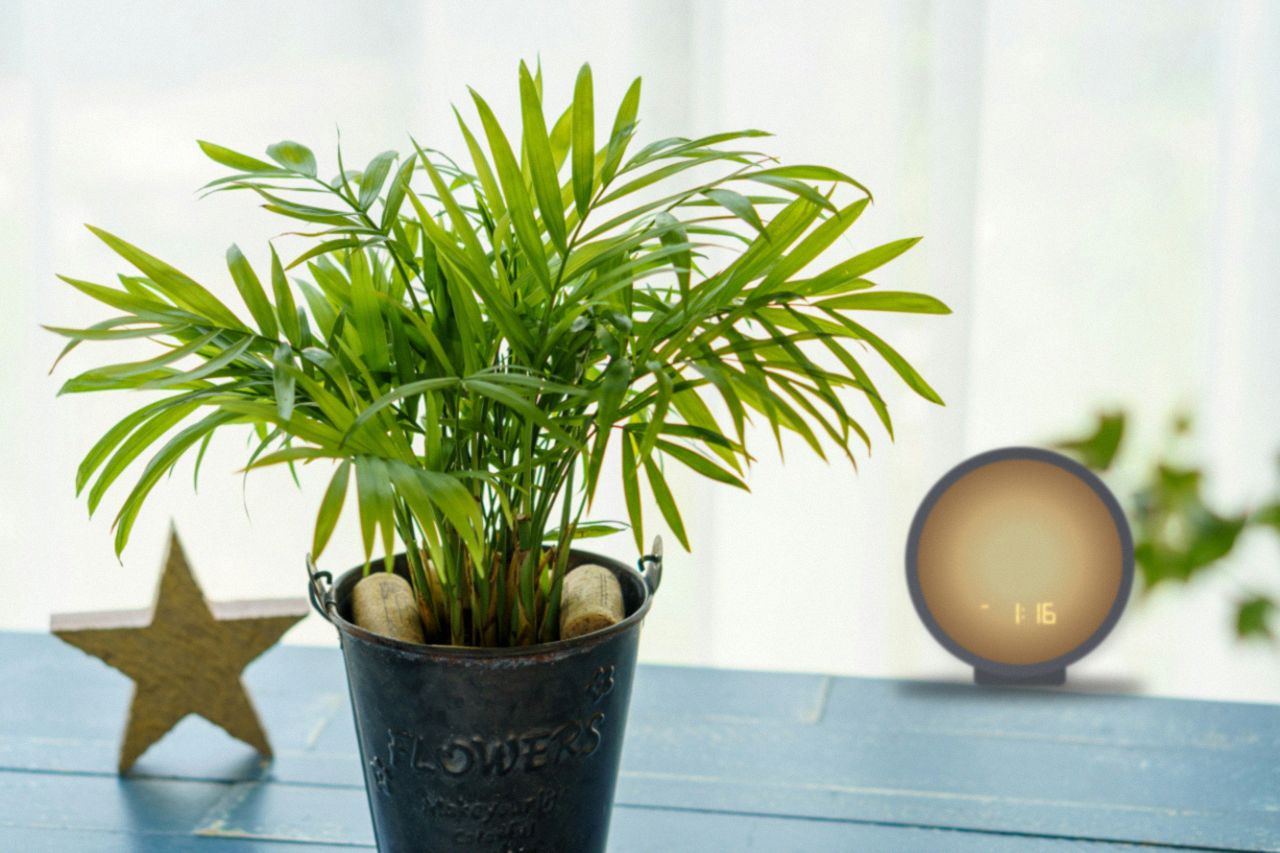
**1:16**
